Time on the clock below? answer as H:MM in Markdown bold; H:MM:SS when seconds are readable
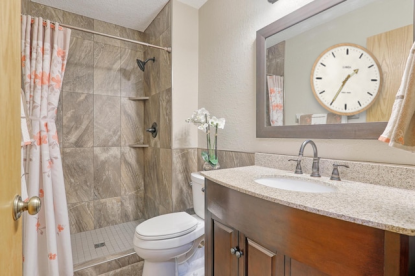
**1:35**
